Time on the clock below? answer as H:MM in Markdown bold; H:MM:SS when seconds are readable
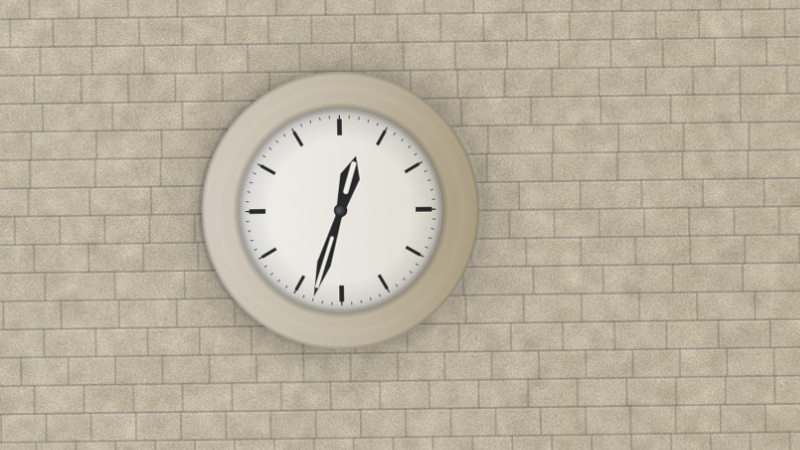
**12:33**
